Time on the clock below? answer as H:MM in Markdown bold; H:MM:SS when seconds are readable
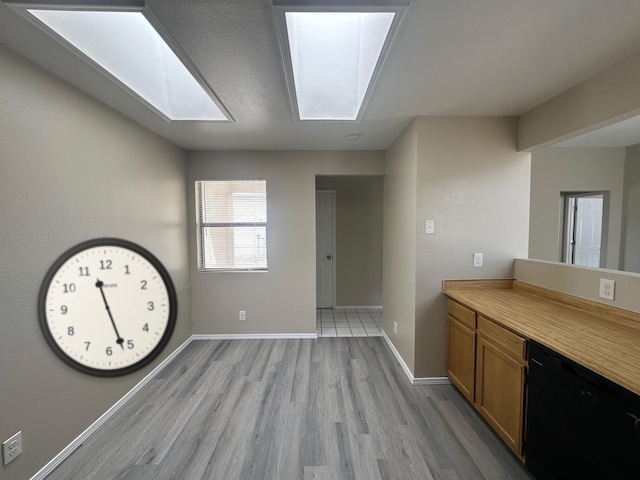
**11:27**
